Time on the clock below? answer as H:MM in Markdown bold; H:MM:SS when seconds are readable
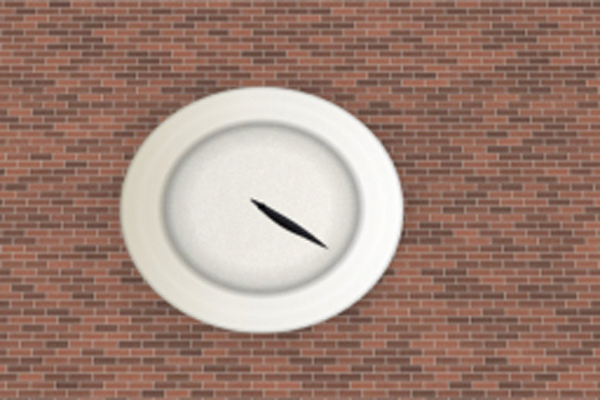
**4:21**
